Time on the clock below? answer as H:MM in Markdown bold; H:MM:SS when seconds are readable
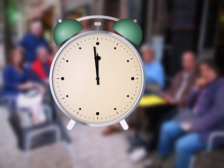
**11:59**
